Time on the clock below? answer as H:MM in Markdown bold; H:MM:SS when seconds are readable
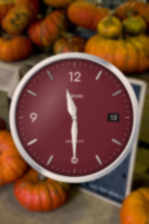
**11:30**
